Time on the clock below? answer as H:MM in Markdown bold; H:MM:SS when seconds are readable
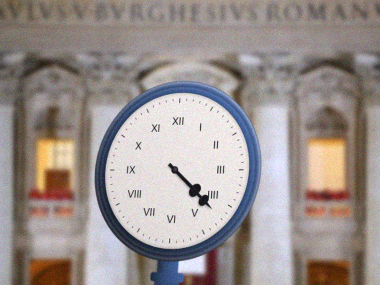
**4:22**
